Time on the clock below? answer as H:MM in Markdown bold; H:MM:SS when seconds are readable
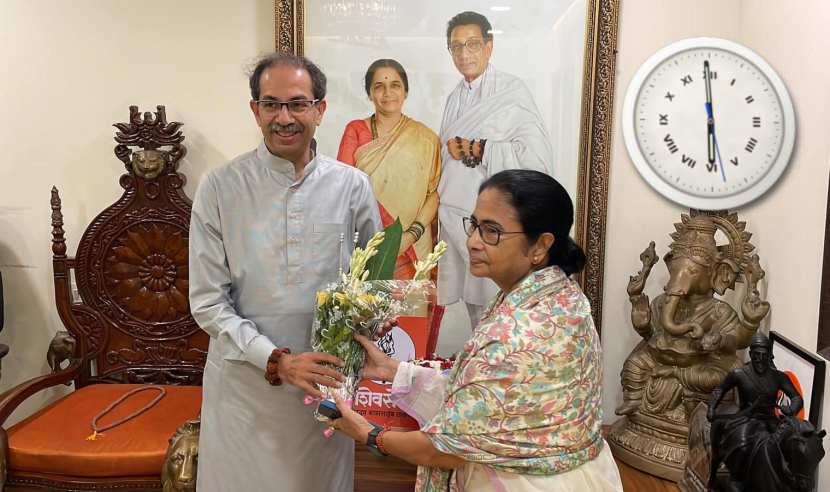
**5:59:28**
